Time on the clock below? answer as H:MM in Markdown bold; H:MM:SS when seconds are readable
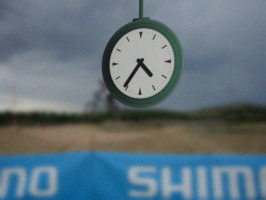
**4:36**
